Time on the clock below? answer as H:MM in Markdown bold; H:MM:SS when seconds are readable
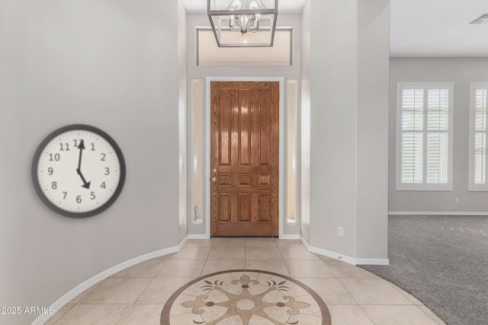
**5:01**
